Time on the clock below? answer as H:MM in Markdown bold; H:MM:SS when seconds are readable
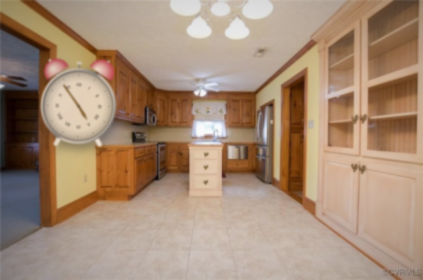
**4:54**
